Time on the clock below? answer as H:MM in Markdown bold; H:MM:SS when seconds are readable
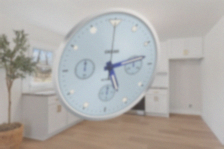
**5:13**
